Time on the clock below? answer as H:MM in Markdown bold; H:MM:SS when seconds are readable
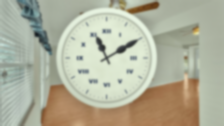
**11:10**
